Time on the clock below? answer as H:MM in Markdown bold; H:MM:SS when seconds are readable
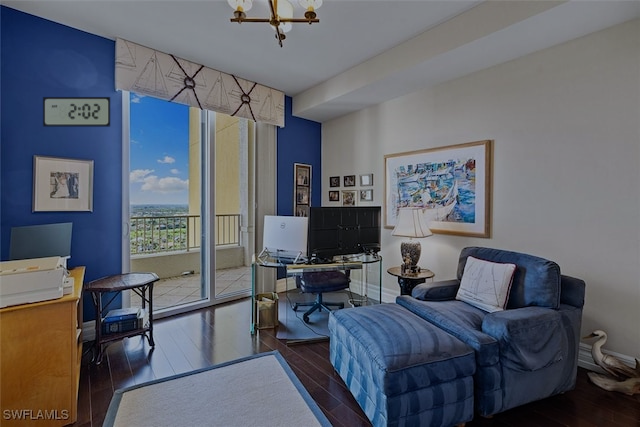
**2:02**
